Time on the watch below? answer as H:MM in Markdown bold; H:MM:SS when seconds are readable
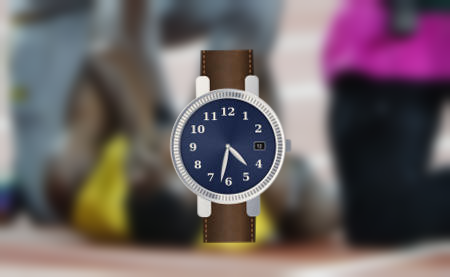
**4:32**
